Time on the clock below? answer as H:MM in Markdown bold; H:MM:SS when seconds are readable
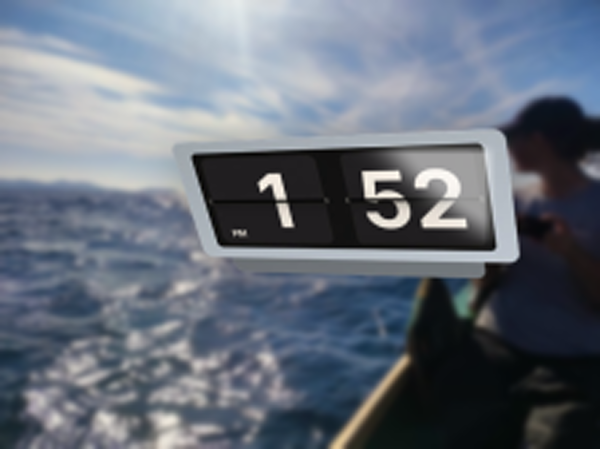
**1:52**
